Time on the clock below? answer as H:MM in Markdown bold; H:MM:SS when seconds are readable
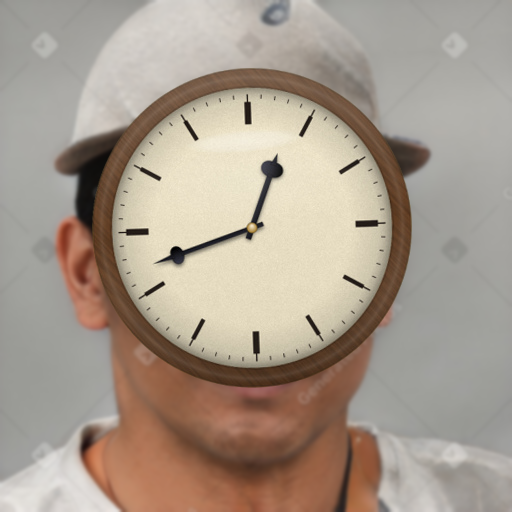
**12:42**
